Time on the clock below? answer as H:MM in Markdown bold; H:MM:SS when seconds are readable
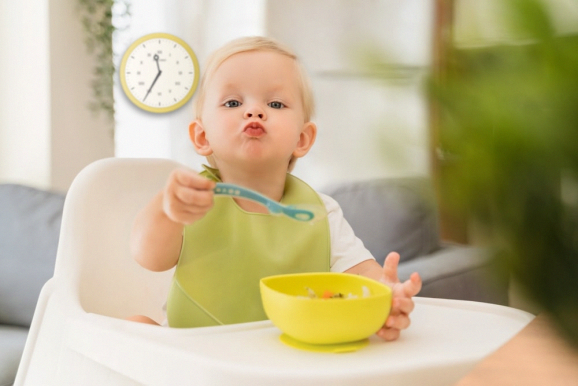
**11:35**
